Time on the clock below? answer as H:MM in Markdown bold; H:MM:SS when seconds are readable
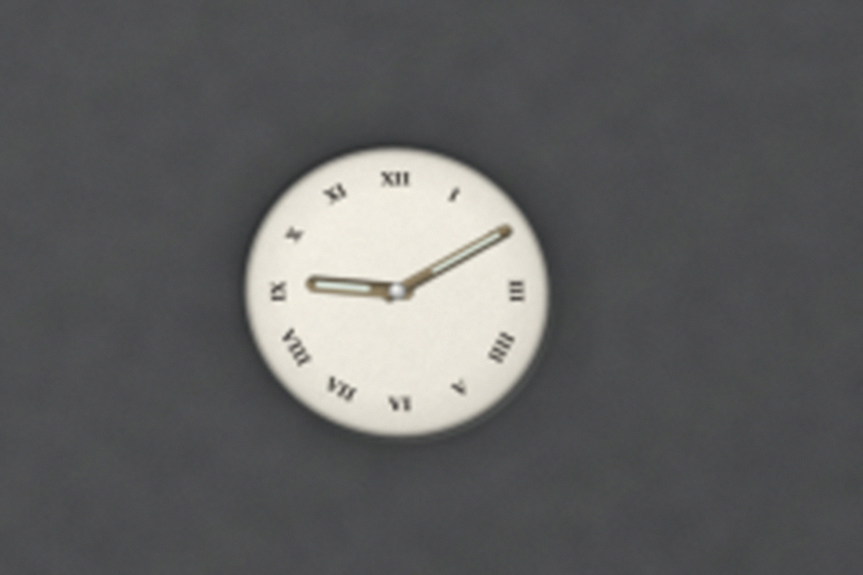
**9:10**
